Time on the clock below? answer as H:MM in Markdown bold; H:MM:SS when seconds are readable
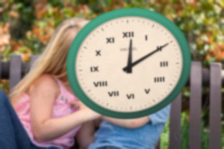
**12:10**
